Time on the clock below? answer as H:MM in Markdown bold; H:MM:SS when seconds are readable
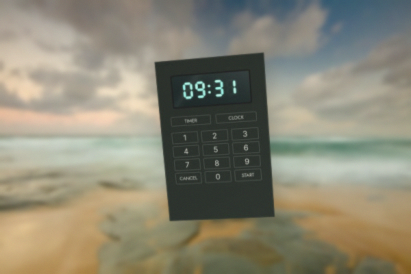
**9:31**
